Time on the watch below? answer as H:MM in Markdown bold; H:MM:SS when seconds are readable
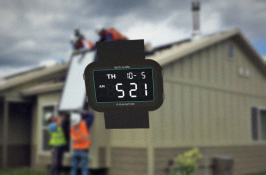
**5:21**
